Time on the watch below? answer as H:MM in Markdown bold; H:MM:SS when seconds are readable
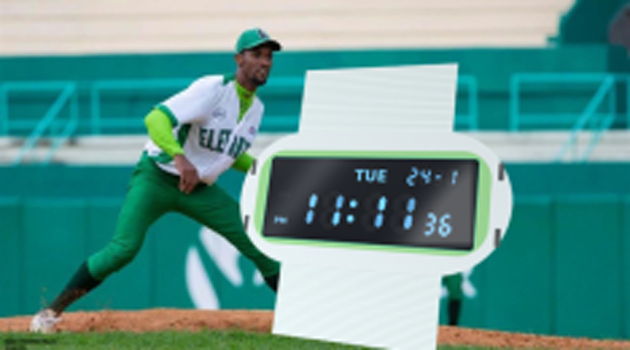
**11:11:36**
